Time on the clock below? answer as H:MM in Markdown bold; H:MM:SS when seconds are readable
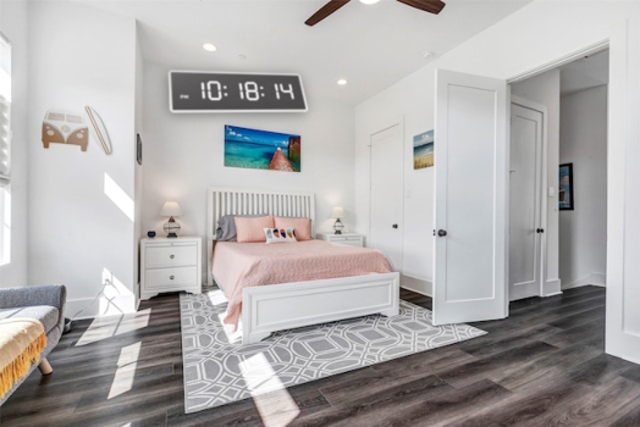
**10:18:14**
